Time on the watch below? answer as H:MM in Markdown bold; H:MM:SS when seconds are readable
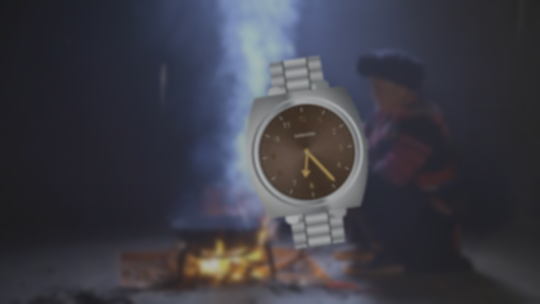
**6:24**
